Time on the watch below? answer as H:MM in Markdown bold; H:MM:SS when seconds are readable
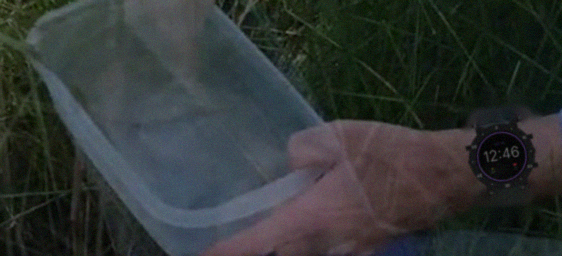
**12:46**
